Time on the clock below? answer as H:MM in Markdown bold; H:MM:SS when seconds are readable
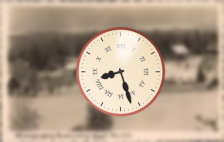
**8:27**
